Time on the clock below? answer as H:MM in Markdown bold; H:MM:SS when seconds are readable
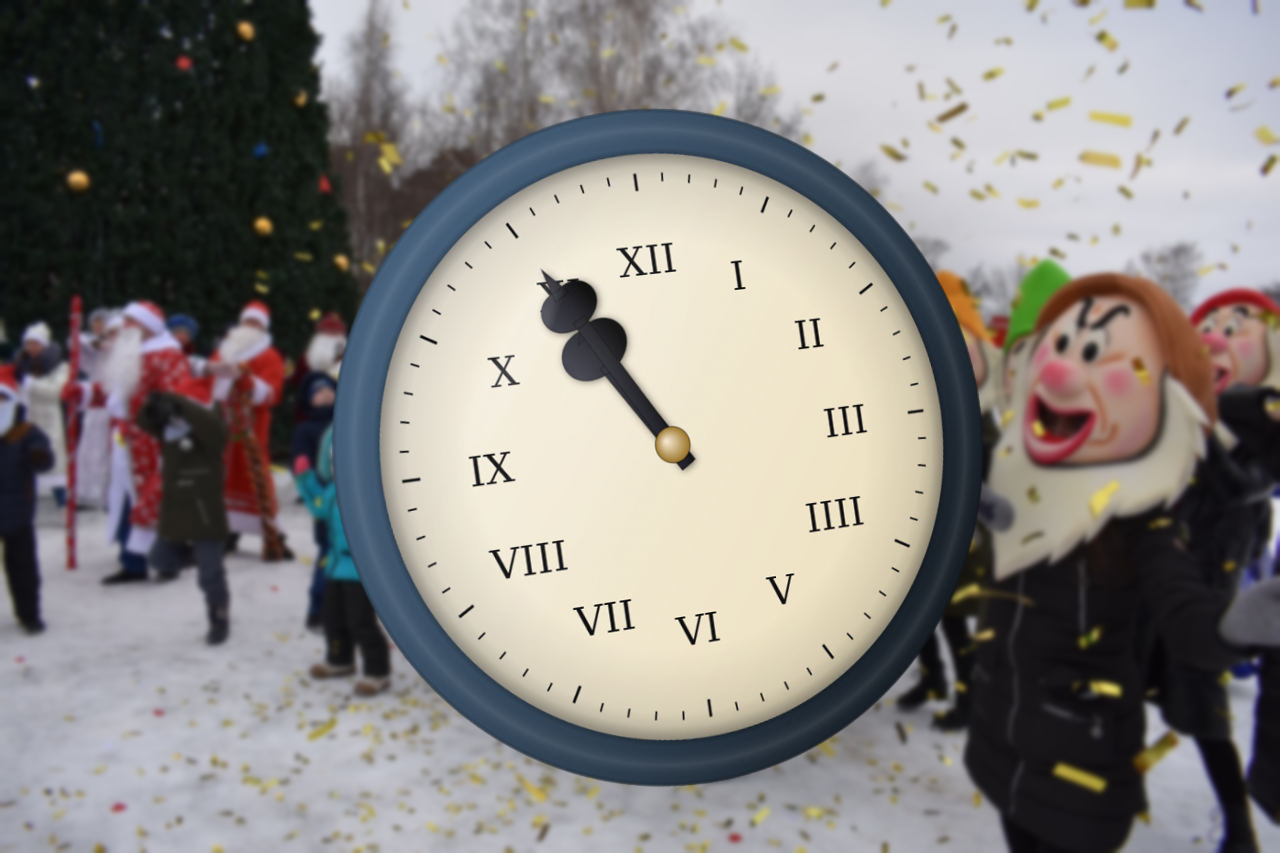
**10:55**
